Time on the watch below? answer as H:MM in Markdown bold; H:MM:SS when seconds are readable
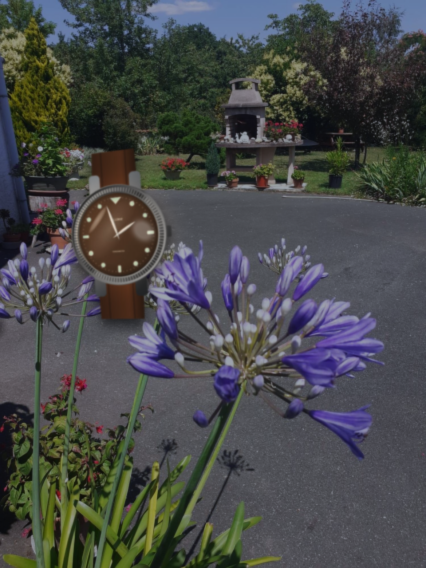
**1:57**
